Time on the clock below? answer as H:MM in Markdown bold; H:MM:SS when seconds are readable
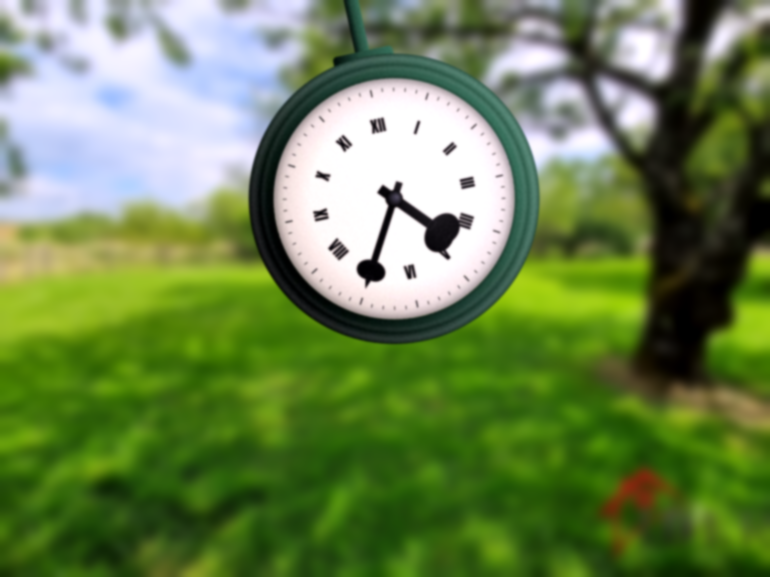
**4:35**
